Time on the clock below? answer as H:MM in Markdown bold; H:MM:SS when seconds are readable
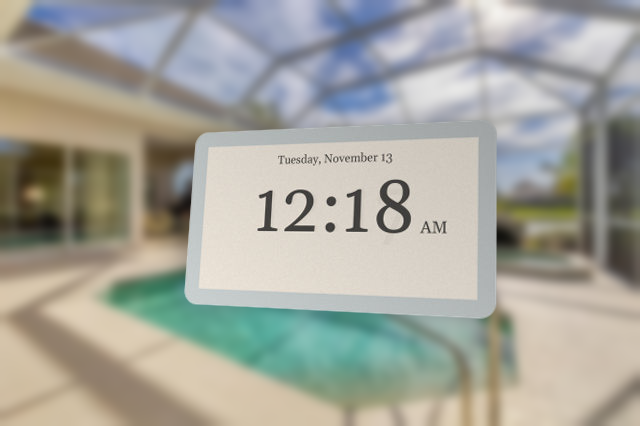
**12:18**
